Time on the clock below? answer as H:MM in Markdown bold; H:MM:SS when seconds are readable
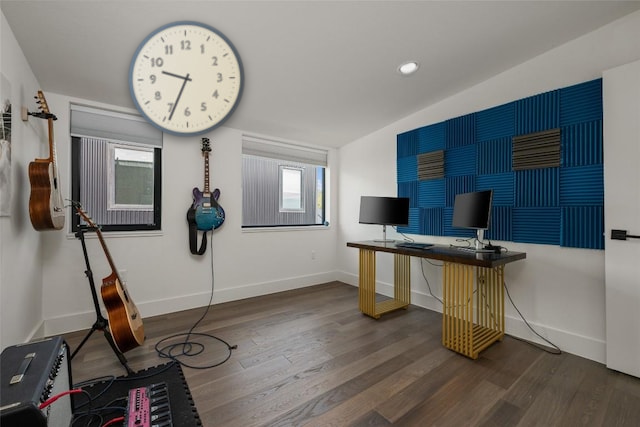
**9:34**
